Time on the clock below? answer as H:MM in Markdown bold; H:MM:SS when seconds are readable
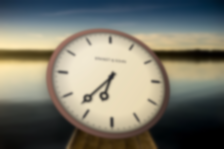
**6:37**
